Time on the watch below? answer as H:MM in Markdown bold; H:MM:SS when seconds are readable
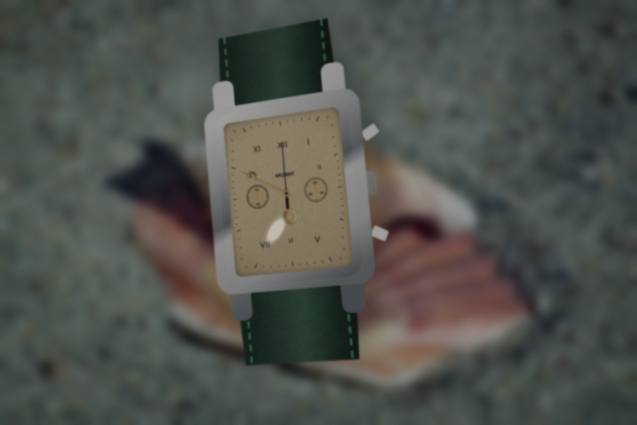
**5:50**
